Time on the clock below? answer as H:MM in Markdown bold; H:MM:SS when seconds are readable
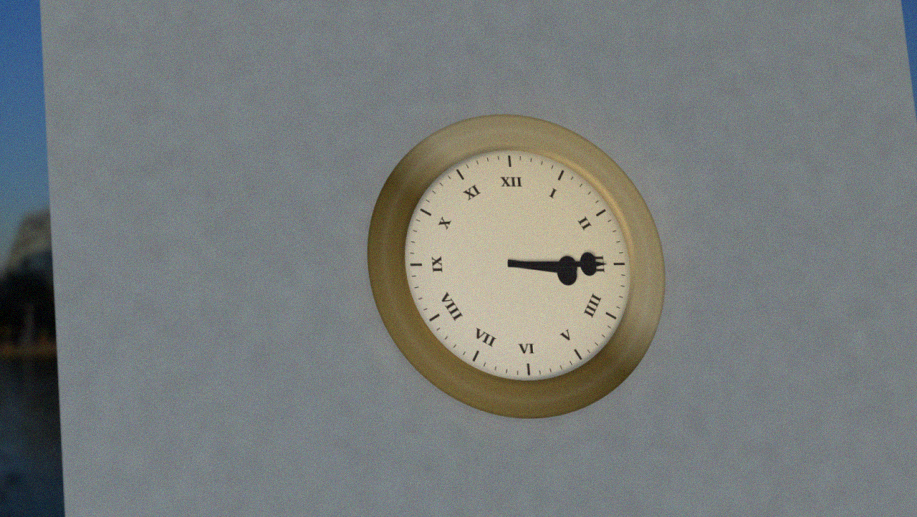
**3:15**
